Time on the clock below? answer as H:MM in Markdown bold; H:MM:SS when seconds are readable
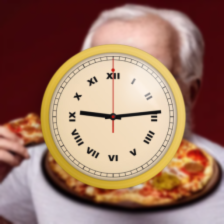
**9:14:00**
